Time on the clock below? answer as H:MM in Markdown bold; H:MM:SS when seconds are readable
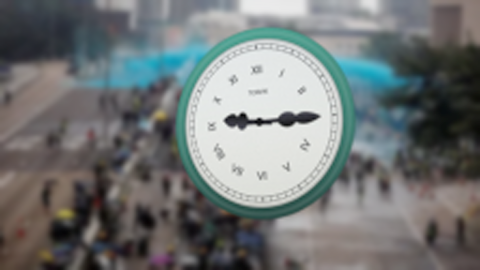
**9:15**
